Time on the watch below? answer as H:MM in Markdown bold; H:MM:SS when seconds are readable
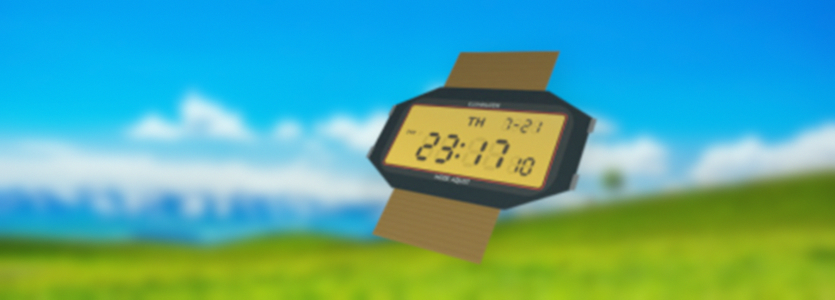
**23:17:10**
